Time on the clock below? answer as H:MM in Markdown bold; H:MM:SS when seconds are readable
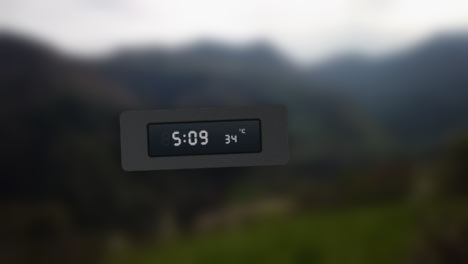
**5:09**
